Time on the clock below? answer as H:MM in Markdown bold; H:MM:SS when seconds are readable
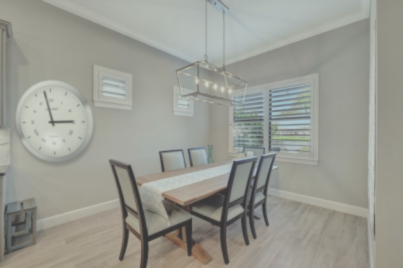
**2:58**
